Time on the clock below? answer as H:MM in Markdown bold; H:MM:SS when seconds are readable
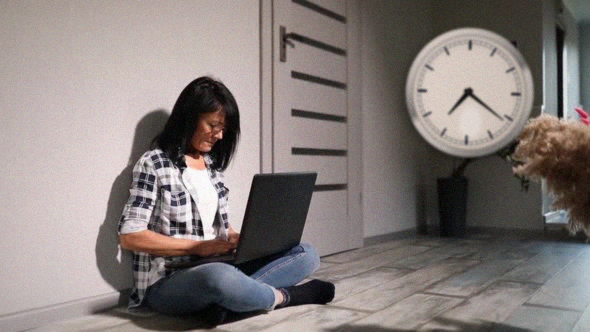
**7:21**
